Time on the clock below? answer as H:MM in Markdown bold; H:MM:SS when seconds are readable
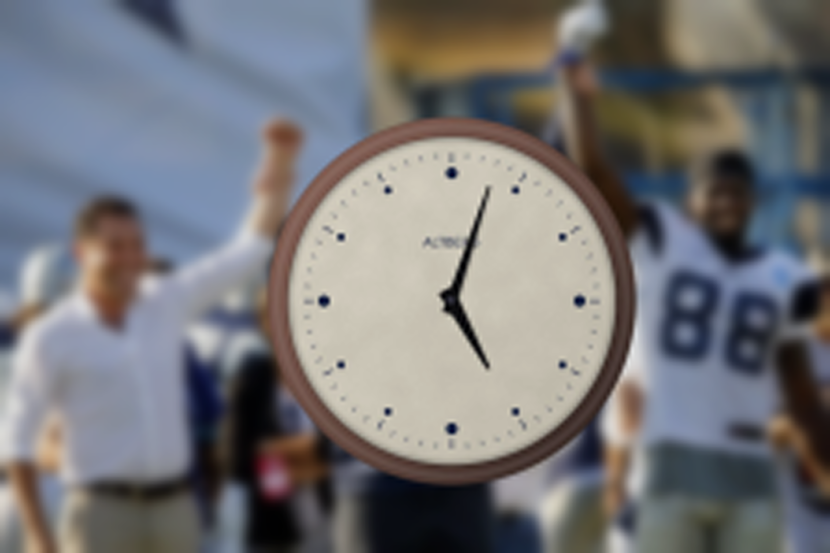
**5:03**
